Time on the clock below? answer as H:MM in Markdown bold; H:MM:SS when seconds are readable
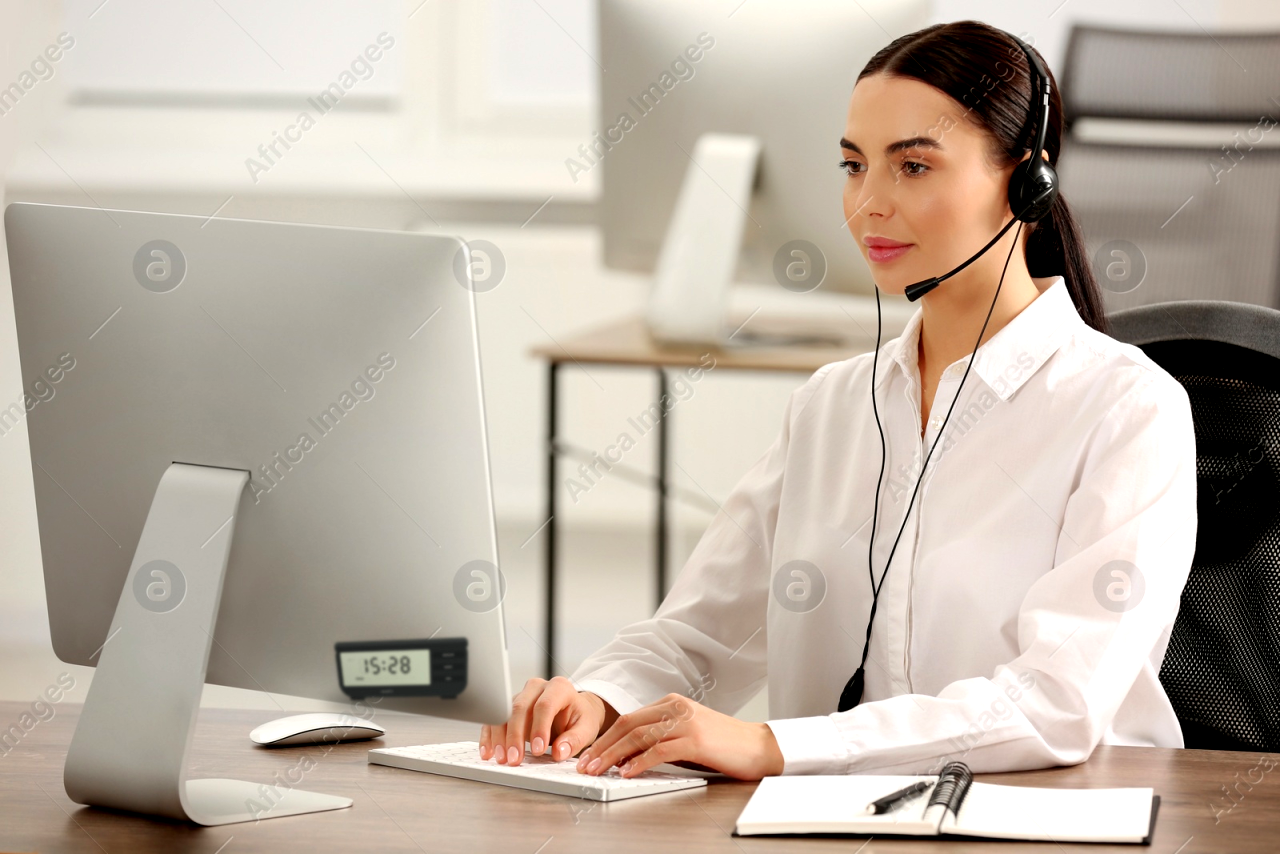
**15:28**
